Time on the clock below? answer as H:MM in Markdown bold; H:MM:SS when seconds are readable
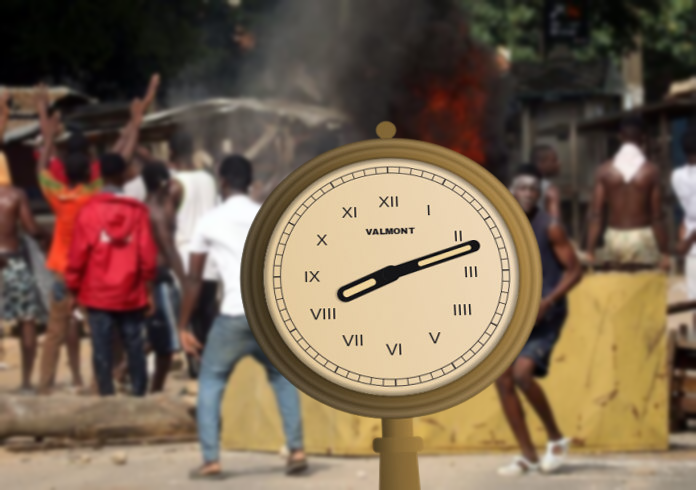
**8:12**
